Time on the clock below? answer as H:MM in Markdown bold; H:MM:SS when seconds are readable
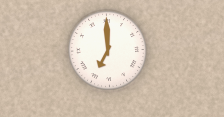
**7:00**
